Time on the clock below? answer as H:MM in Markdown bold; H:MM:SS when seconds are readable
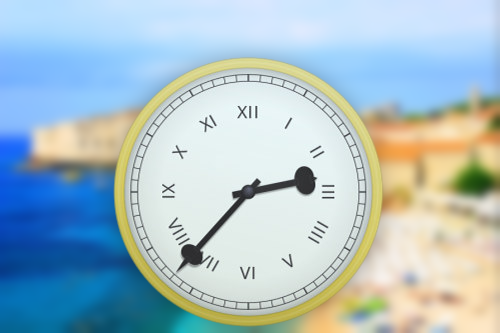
**2:37**
